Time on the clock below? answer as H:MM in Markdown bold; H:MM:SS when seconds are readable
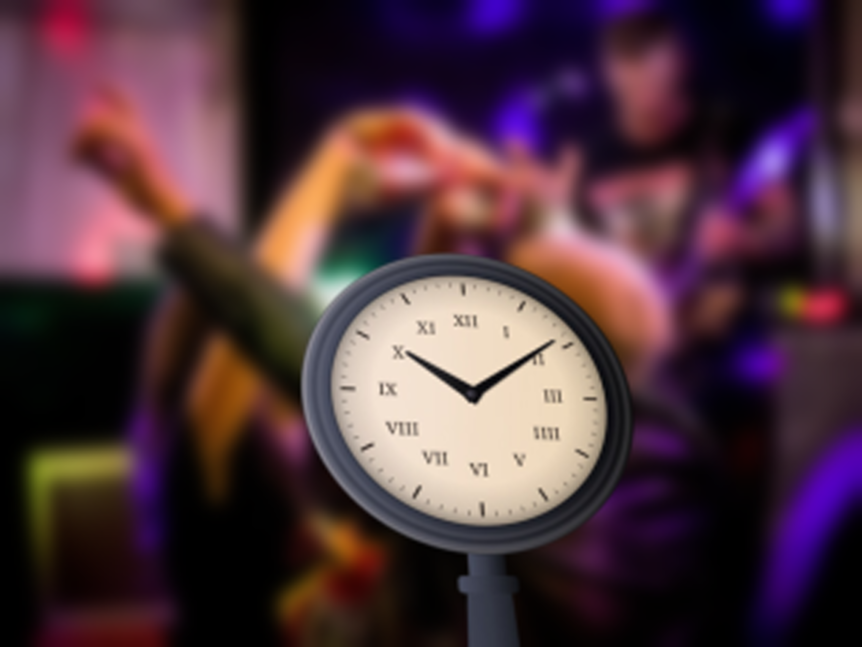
**10:09**
